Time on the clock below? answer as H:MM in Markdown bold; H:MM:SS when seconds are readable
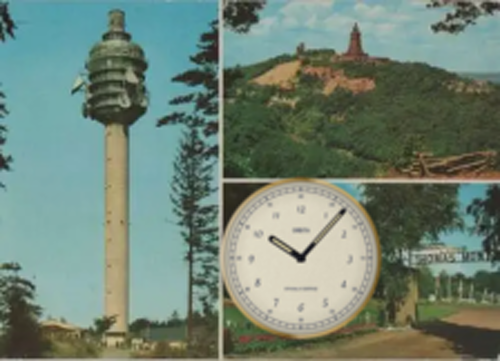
**10:07**
